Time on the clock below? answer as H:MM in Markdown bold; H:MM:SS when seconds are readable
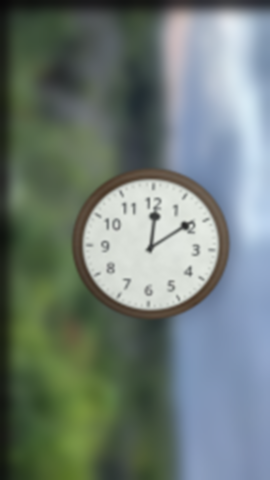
**12:09**
